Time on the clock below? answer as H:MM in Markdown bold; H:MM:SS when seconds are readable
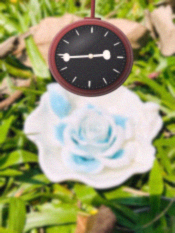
**2:44**
